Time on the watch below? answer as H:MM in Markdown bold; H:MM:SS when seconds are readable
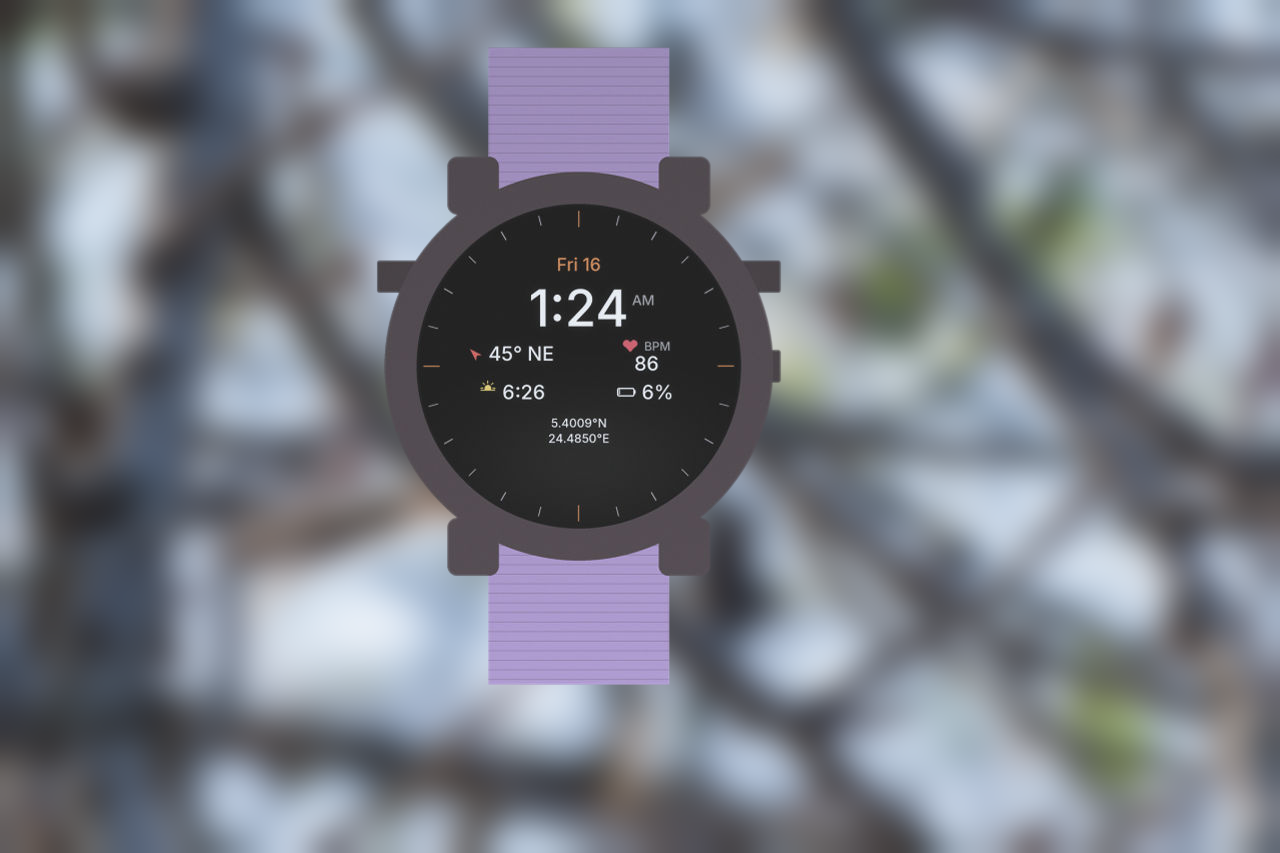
**1:24**
